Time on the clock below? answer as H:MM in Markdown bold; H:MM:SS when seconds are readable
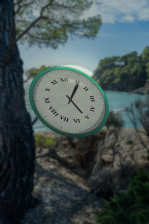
**5:06**
